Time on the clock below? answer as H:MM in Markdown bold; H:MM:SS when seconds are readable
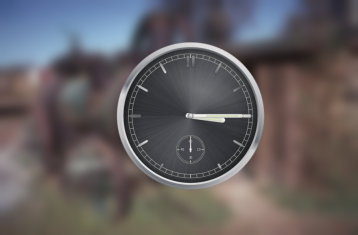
**3:15**
